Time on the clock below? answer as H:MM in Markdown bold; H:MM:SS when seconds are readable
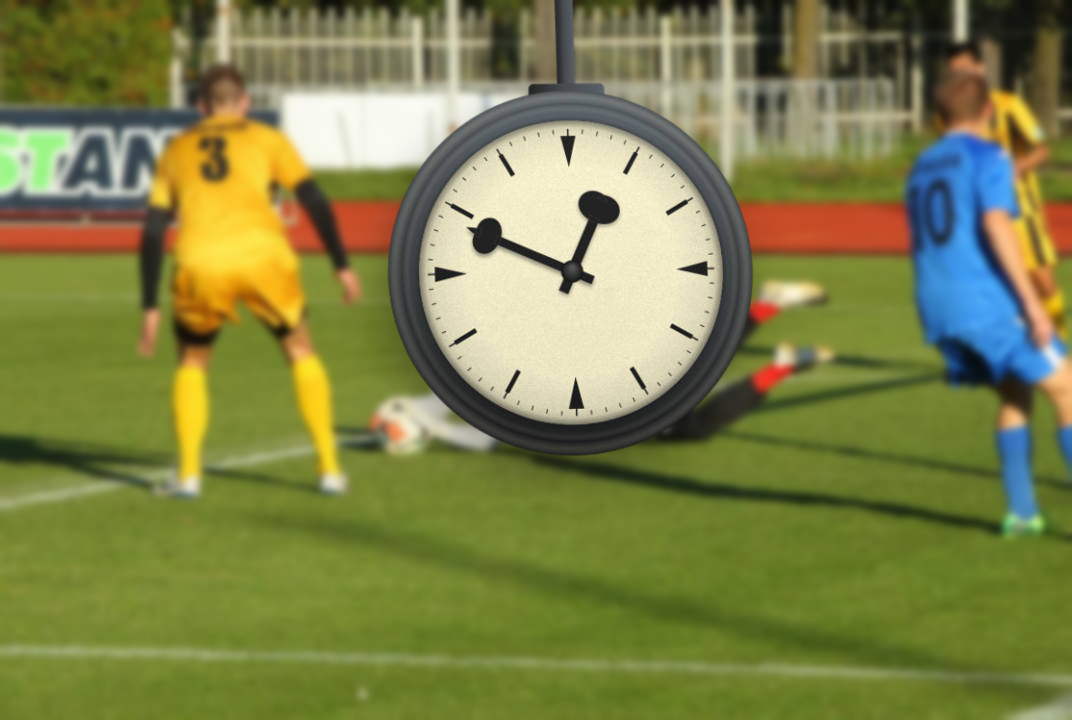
**12:49**
